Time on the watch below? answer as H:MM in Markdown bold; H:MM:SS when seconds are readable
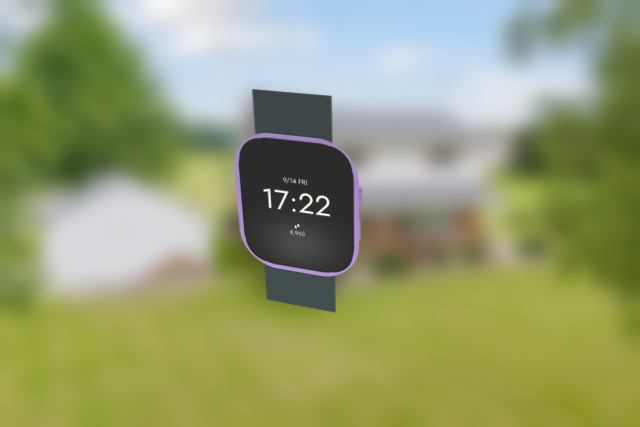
**17:22**
